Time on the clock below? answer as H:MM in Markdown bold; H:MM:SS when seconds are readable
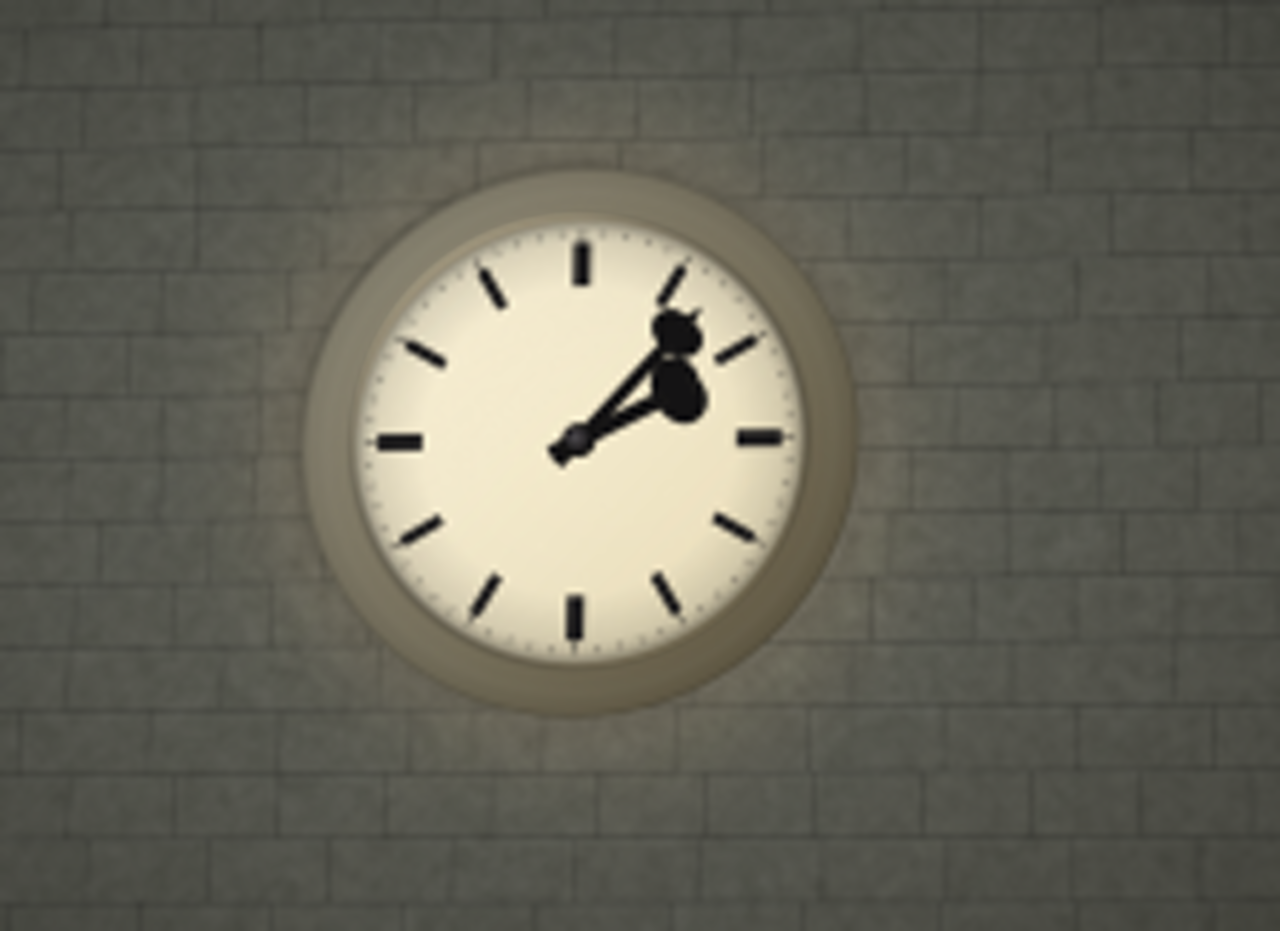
**2:07**
